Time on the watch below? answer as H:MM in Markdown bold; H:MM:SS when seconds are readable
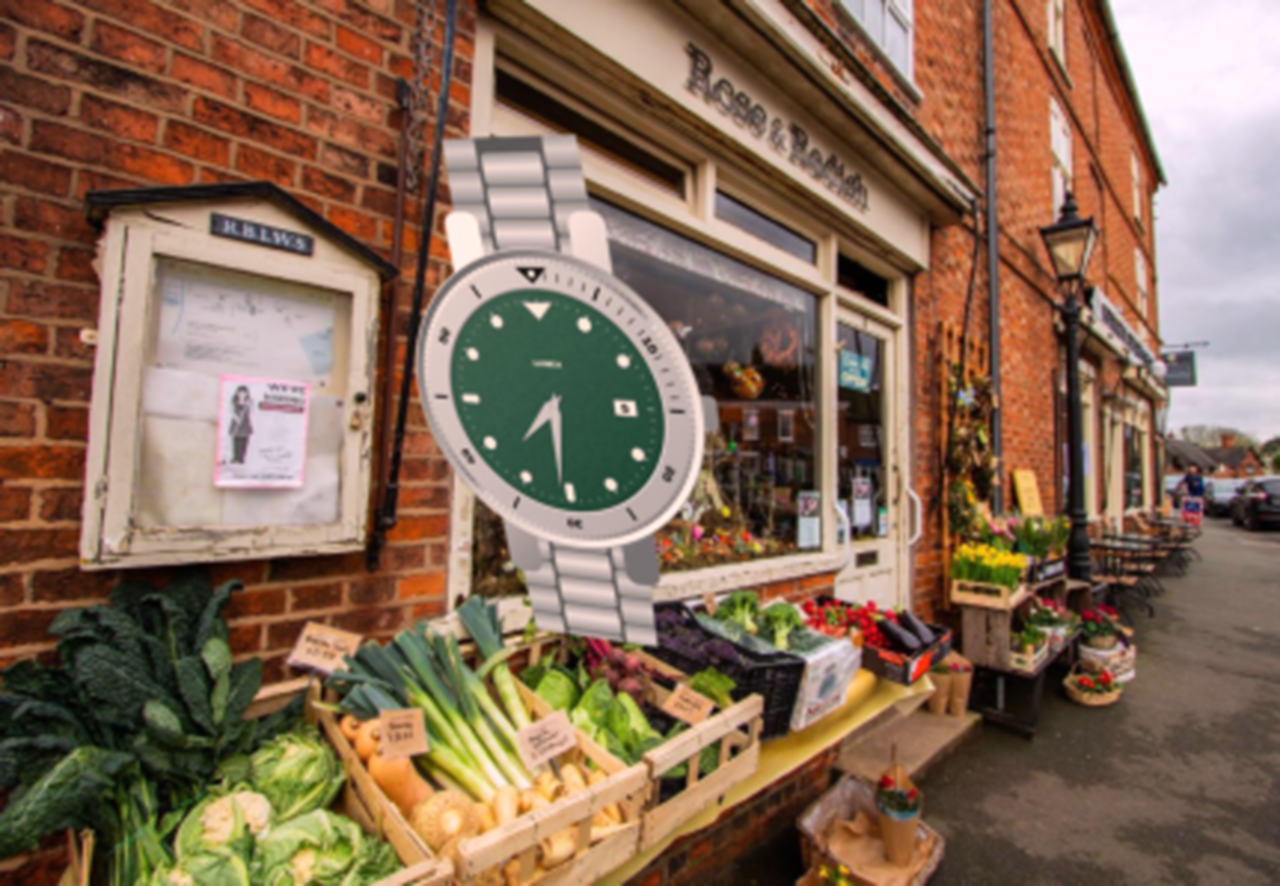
**7:31**
